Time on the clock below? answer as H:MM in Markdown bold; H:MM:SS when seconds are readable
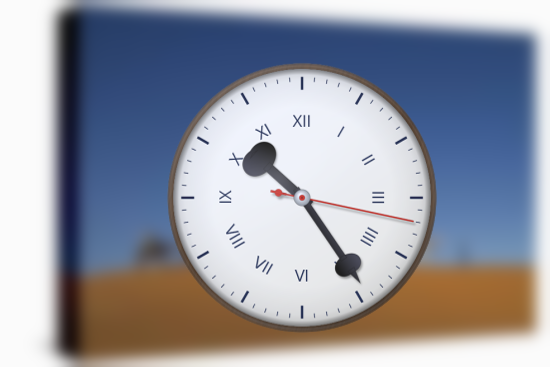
**10:24:17**
